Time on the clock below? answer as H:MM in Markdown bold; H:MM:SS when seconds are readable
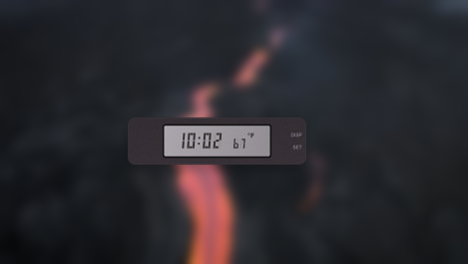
**10:02**
